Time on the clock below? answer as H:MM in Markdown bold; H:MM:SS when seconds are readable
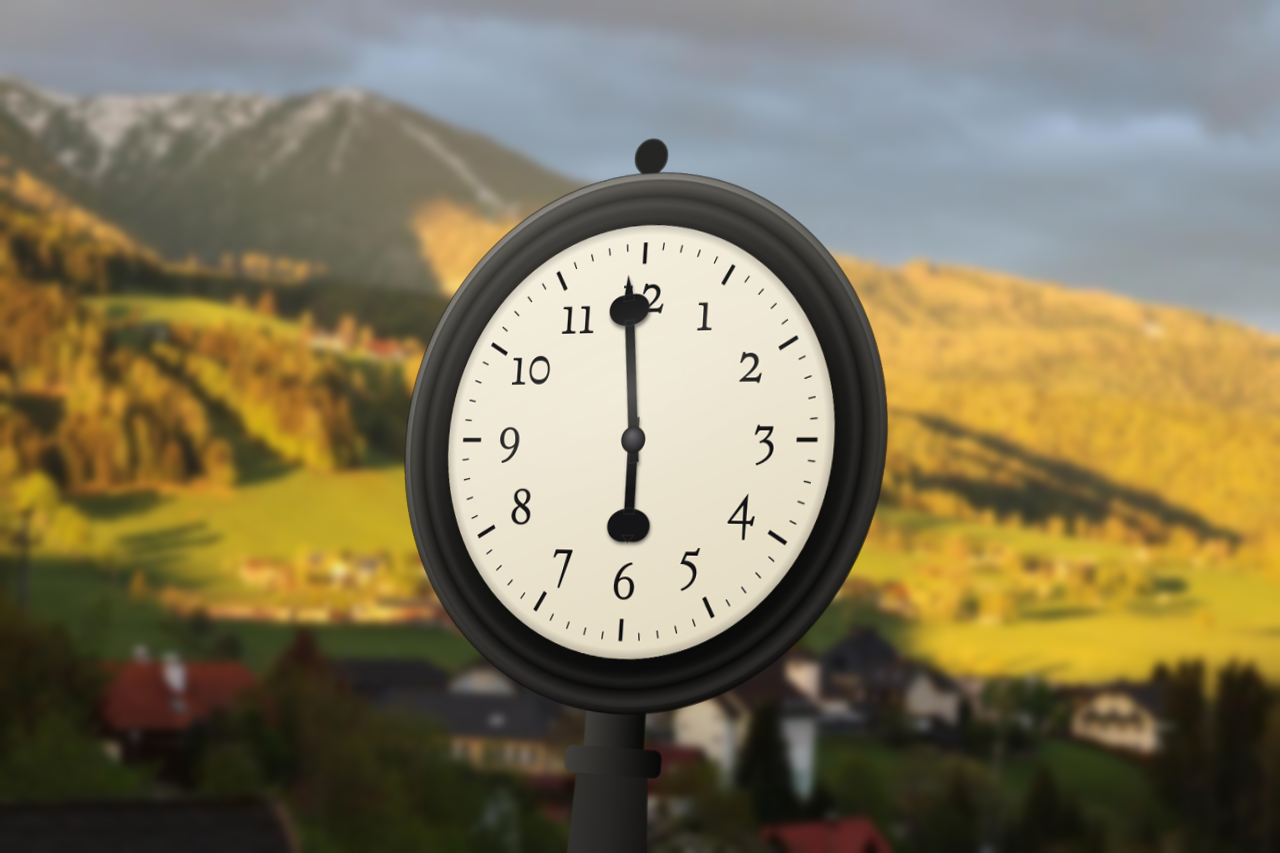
**5:59**
